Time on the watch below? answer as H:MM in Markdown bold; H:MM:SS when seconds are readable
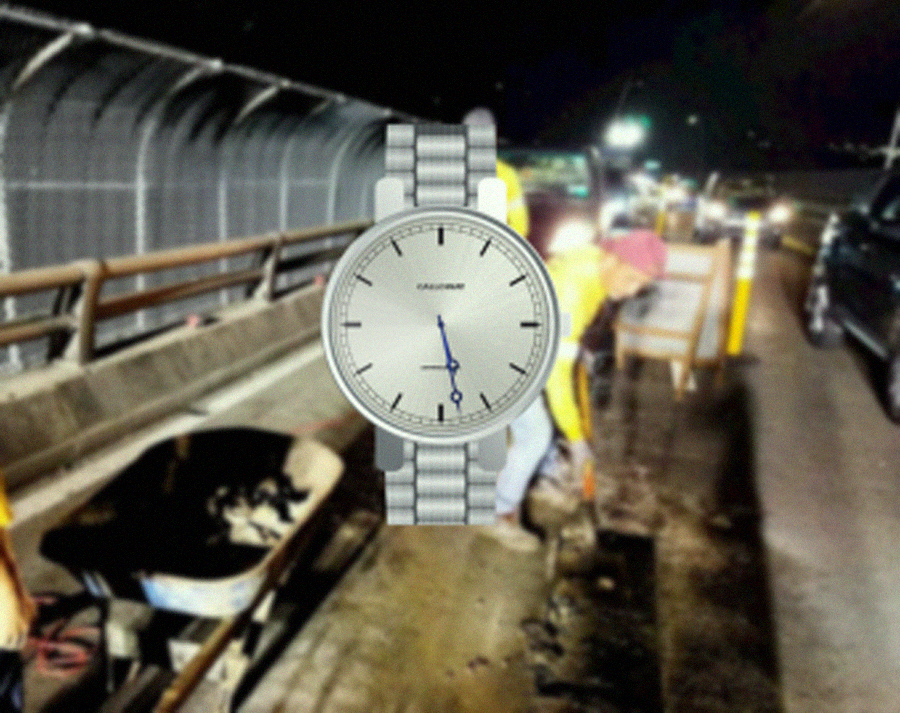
**5:28**
